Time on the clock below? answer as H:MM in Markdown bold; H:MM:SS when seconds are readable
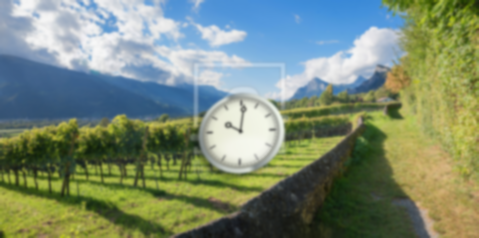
**10:01**
